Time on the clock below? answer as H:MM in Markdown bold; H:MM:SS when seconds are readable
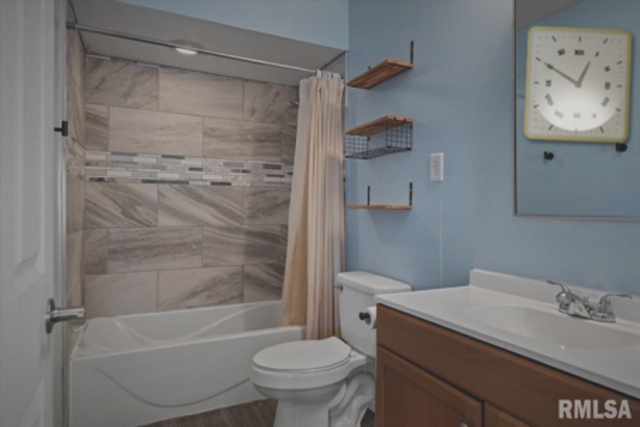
**12:50**
